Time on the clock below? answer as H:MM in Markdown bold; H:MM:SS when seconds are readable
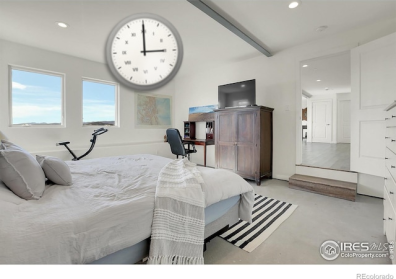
**3:00**
